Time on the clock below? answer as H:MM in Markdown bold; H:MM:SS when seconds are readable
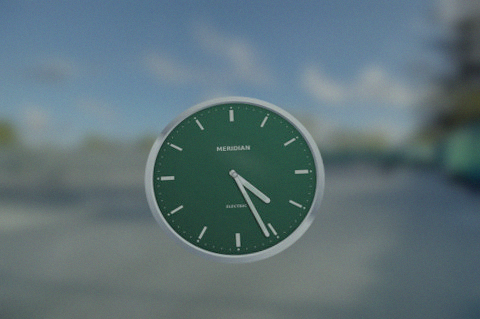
**4:26**
